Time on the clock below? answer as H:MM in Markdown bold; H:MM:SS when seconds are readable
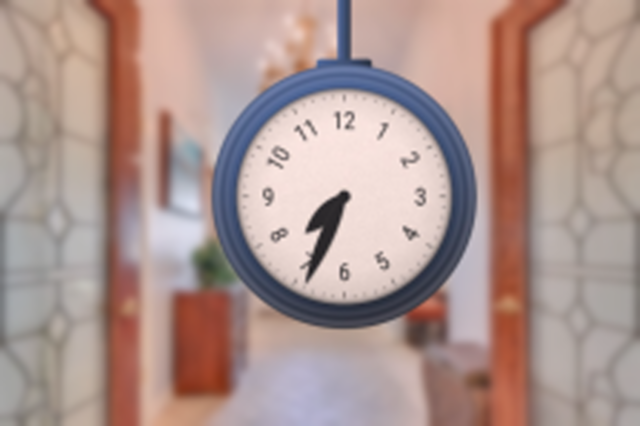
**7:34**
